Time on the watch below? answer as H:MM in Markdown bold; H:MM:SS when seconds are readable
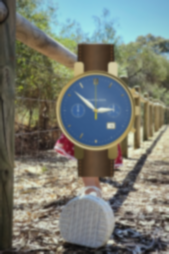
**2:52**
